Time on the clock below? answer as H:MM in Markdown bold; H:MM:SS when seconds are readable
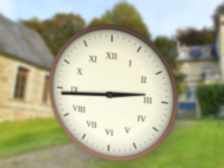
**2:44**
